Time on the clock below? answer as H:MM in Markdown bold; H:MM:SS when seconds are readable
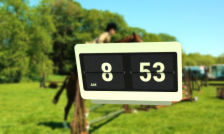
**8:53**
